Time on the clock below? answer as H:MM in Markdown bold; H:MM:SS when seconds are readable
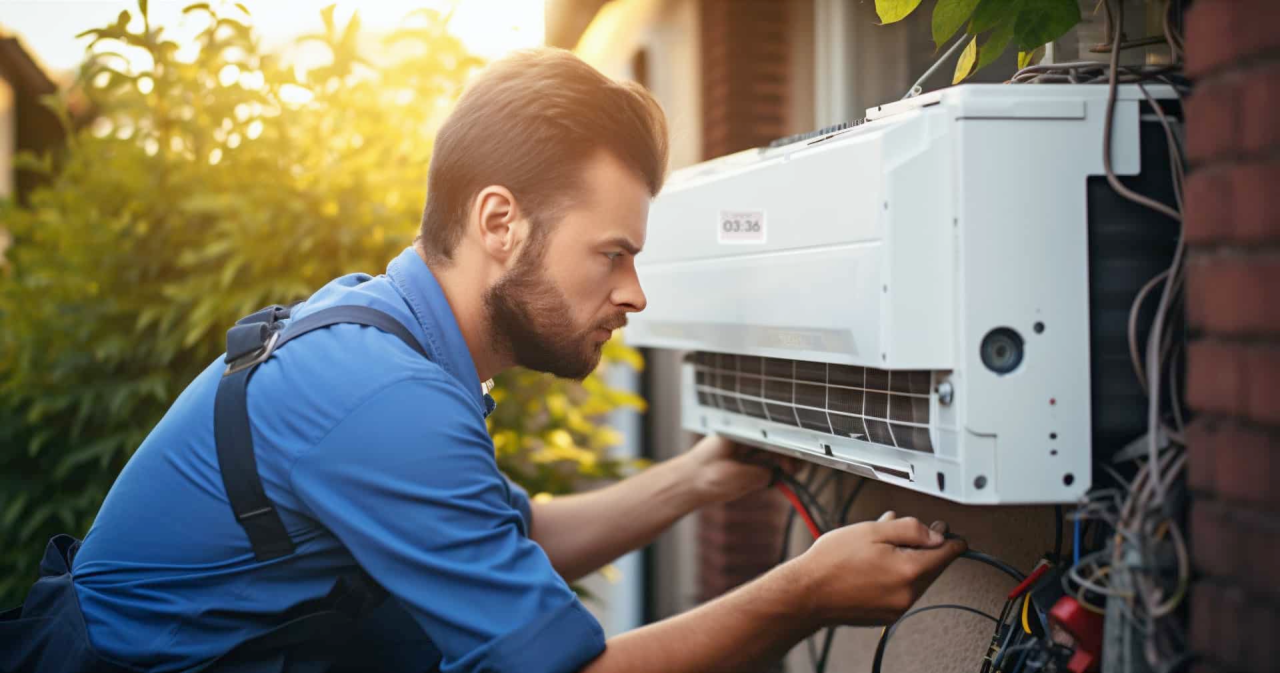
**3:36**
